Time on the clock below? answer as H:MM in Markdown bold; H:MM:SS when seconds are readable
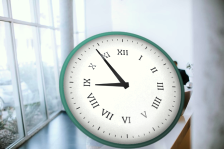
**8:54**
